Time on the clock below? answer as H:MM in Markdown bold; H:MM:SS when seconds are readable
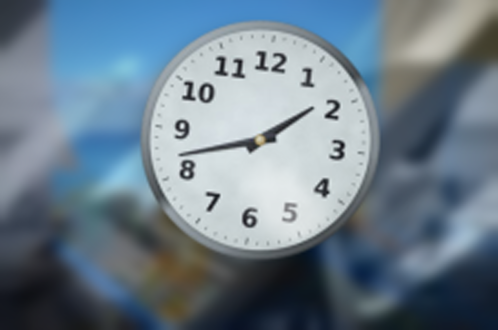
**1:42**
